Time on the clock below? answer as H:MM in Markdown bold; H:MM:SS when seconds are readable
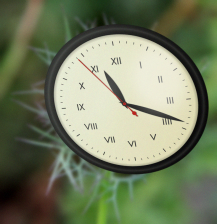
**11:18:54**
